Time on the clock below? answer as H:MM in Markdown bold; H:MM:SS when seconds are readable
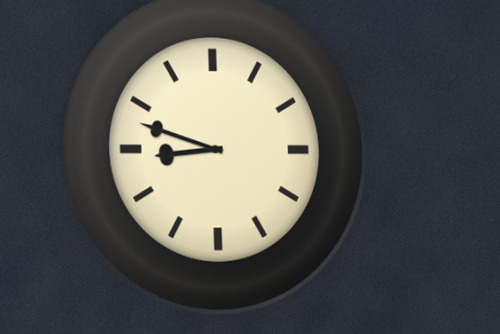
**8:48**
